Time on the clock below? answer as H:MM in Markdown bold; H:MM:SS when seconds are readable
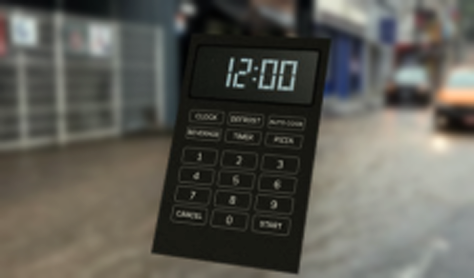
**12:00**
